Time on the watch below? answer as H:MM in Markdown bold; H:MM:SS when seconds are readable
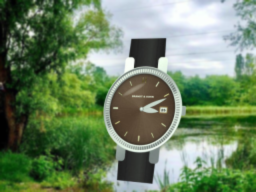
**3:11**
